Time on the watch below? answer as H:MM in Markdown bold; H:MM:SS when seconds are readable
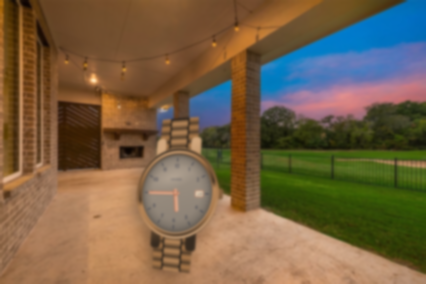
**5:45**
